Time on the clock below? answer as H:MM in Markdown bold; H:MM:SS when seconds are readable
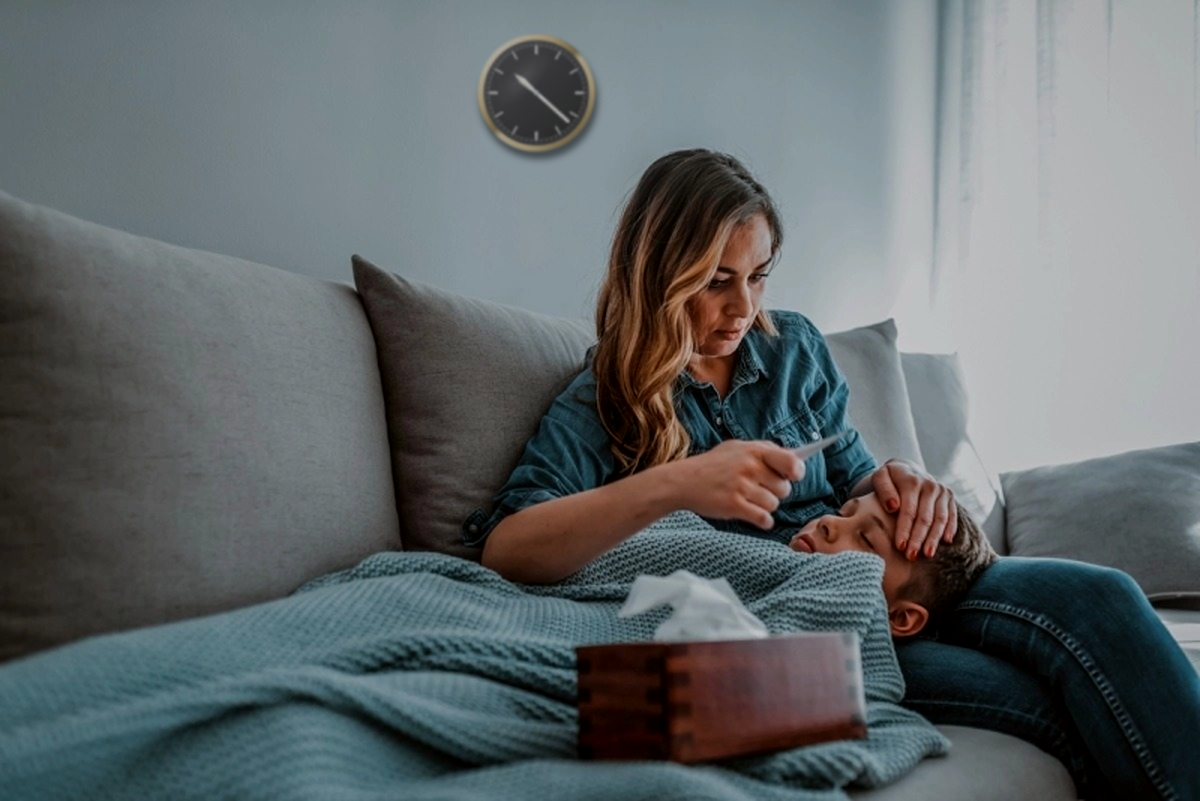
**10:22**
